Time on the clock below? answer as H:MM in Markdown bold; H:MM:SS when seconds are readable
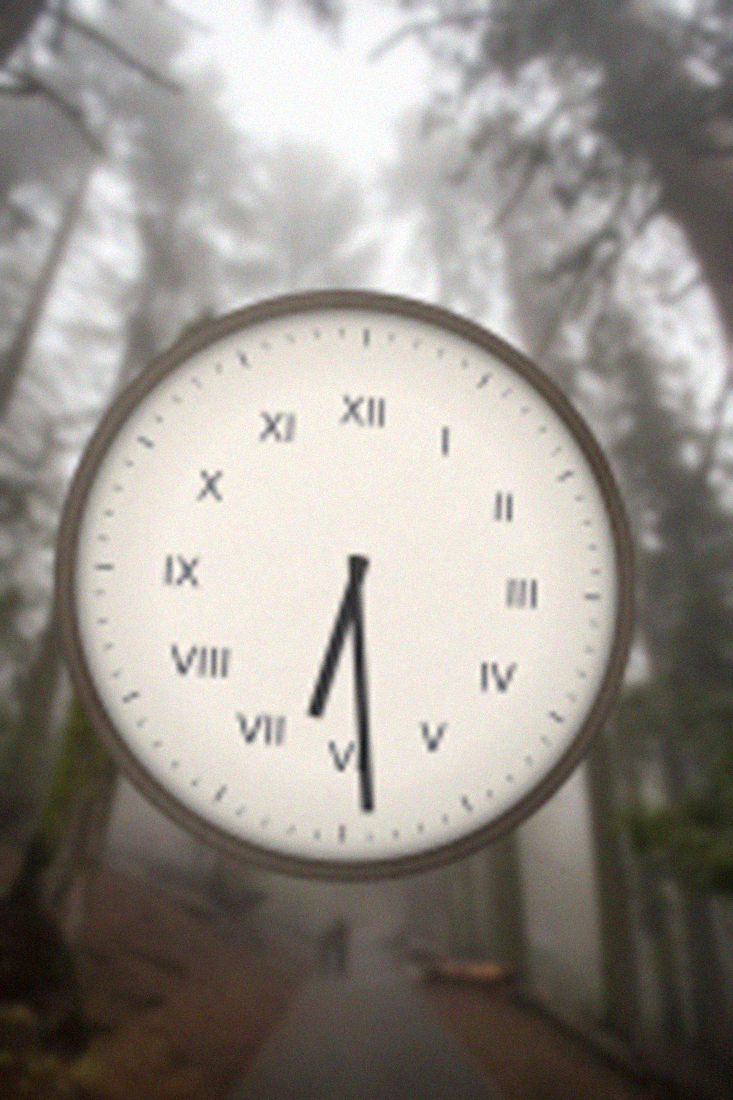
**6:29**
